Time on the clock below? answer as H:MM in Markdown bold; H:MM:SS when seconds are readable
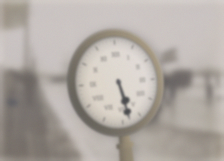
**5:28**
